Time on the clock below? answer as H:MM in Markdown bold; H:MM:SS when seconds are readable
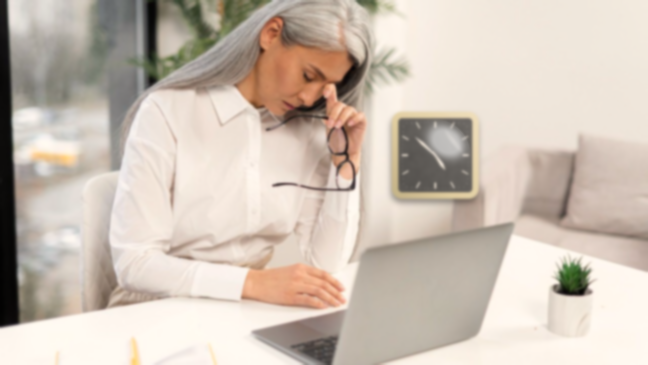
**4:52**
